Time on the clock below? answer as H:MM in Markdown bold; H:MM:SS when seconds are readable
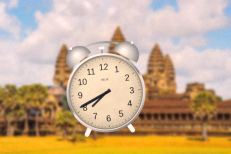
**7:41**
